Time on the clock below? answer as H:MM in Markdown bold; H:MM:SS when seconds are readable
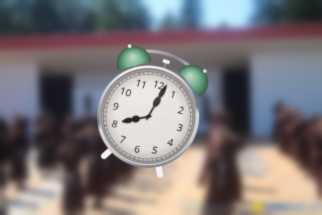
**8:02**
